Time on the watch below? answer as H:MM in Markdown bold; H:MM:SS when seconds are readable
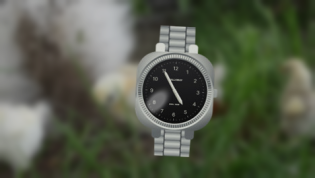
**4:55**
